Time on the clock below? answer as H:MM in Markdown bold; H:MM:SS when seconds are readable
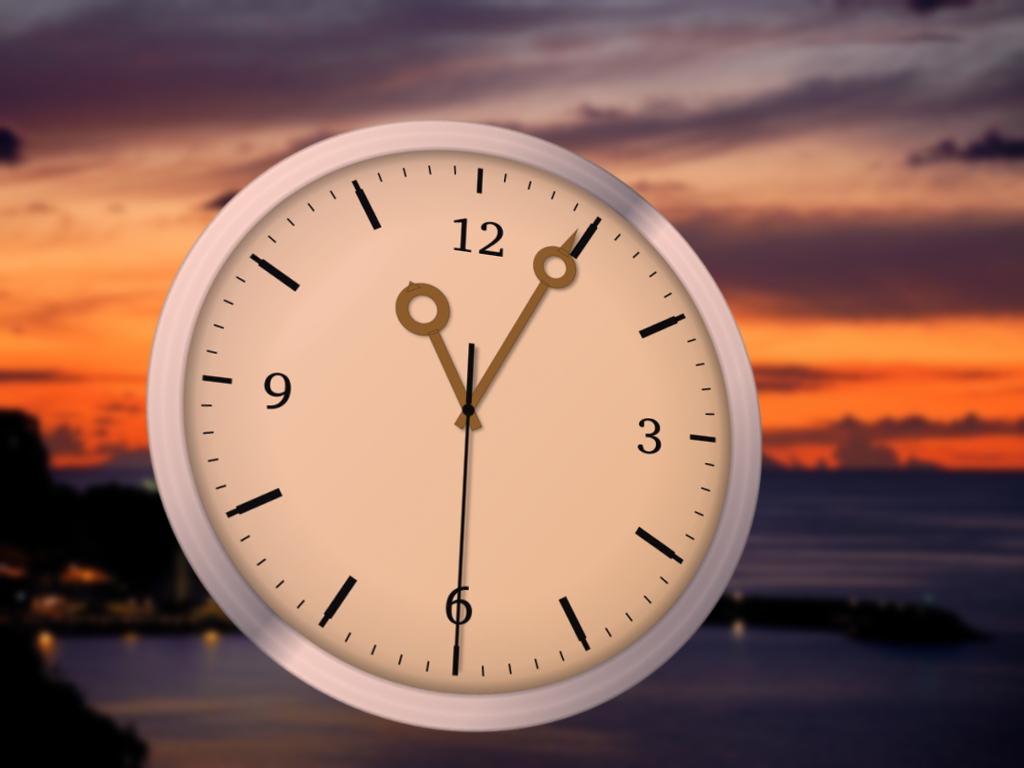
**11:04:30**
